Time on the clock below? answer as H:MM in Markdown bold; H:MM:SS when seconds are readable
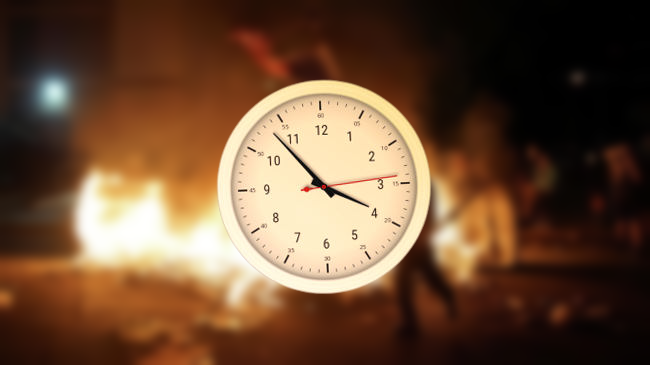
**3:53:14**
